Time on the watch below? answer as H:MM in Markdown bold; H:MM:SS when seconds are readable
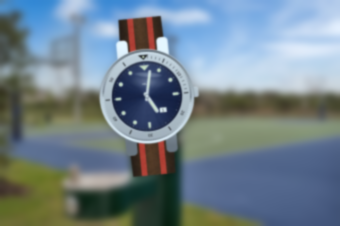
**5:02**
